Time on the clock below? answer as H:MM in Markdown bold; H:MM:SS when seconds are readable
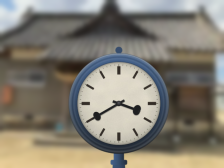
**3:40**
